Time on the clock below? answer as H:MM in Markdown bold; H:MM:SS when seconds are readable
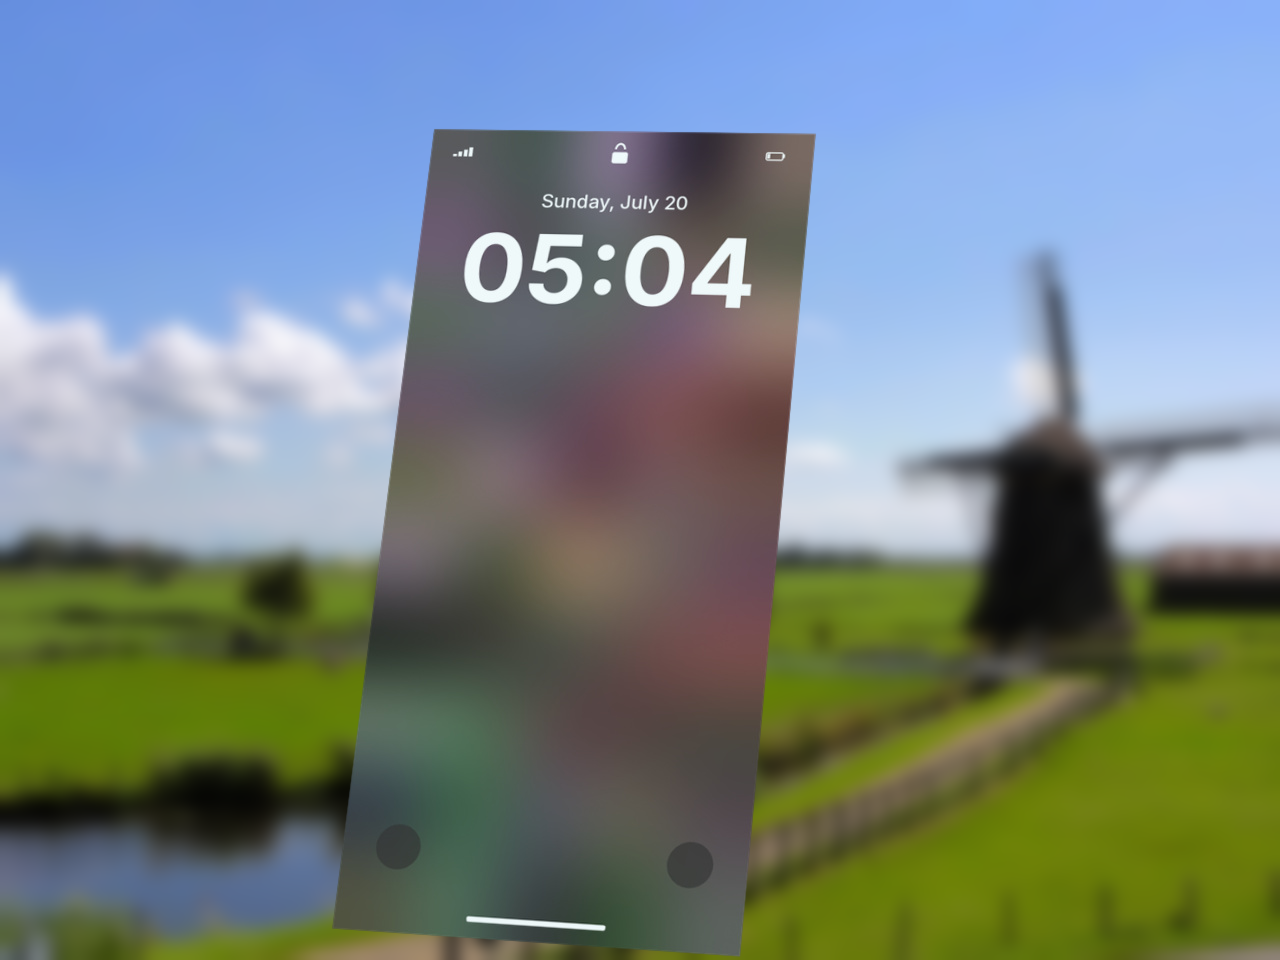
**5:04**
